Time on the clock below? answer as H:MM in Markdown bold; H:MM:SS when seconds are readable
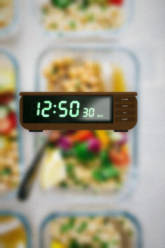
**12:50:30**
